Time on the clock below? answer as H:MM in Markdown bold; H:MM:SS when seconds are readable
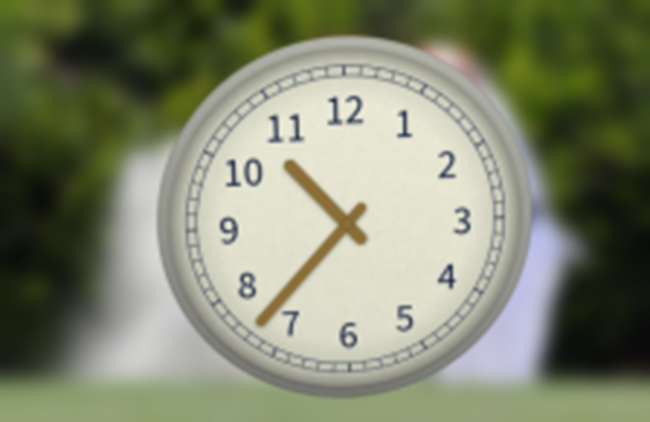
**10:37**
